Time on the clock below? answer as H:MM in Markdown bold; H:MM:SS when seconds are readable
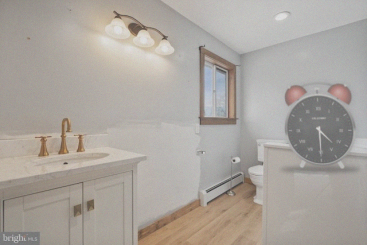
**4:30**
